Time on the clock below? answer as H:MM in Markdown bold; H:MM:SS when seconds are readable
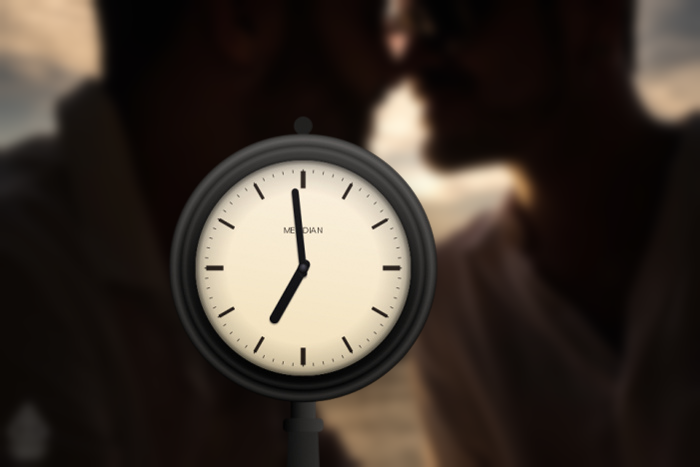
**6:59**
